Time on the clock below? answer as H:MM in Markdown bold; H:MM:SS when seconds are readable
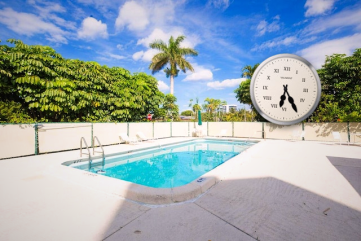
**6:25**
